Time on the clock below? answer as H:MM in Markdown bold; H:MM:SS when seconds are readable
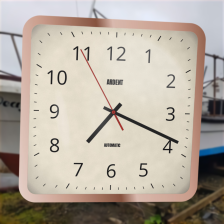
**7:18:55**
